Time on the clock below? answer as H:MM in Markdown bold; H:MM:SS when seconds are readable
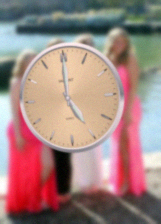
**5:00**
